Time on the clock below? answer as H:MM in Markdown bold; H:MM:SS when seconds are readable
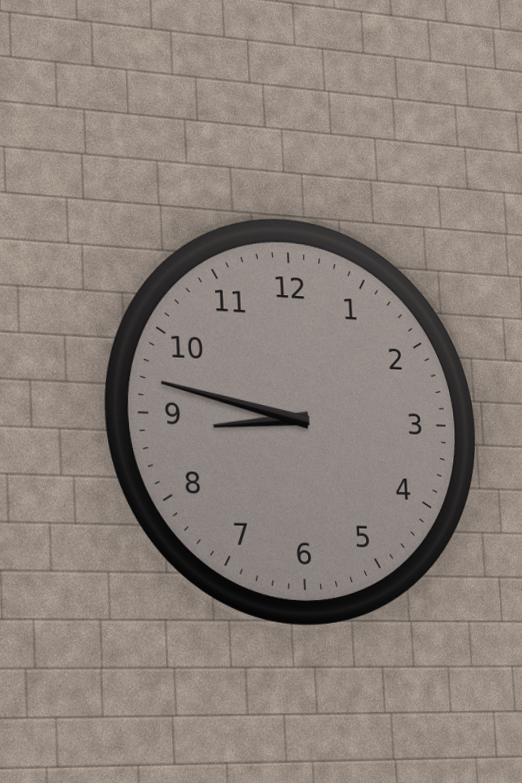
**8:47**
